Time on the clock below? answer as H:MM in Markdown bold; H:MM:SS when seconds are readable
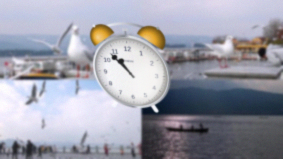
**10:53**
